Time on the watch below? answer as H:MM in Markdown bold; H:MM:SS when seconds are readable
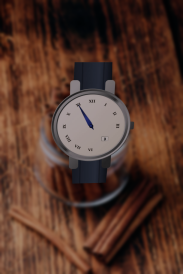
**10:55**
